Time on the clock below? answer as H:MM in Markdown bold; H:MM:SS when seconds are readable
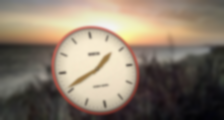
**1:41**
